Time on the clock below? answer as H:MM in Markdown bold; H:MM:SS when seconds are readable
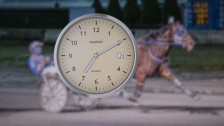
**7:10**
